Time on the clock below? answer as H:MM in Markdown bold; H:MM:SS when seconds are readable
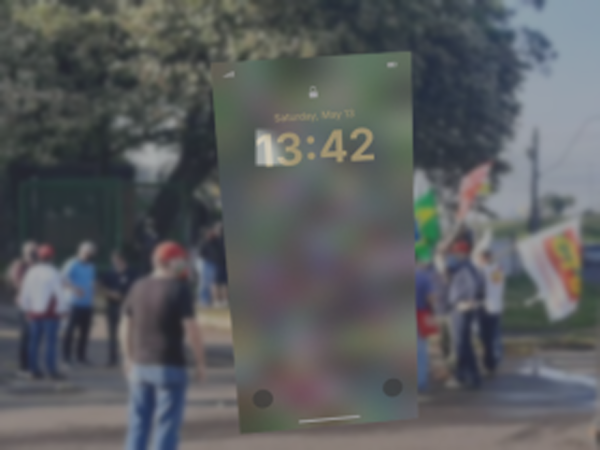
**13:42**
